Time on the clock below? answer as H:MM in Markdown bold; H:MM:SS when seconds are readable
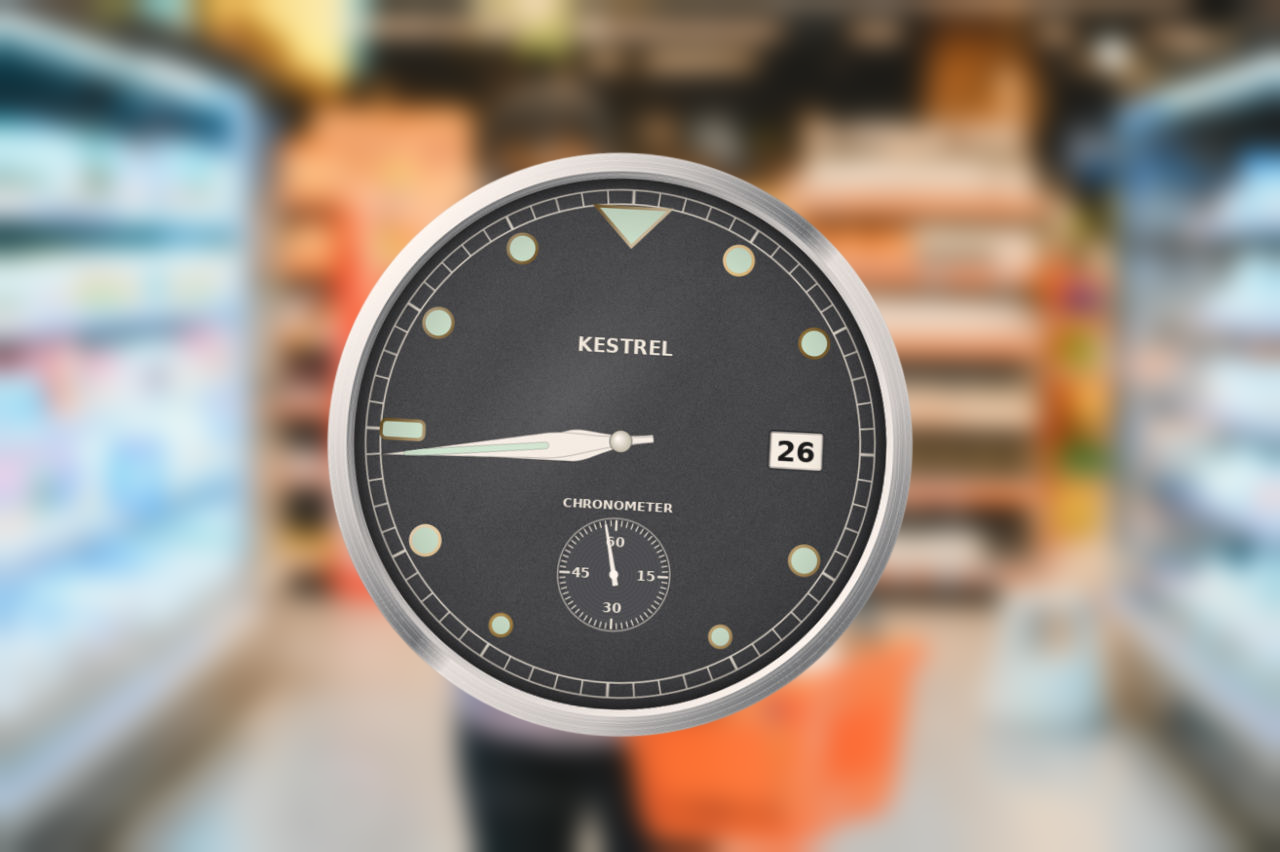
**8:43:58**
